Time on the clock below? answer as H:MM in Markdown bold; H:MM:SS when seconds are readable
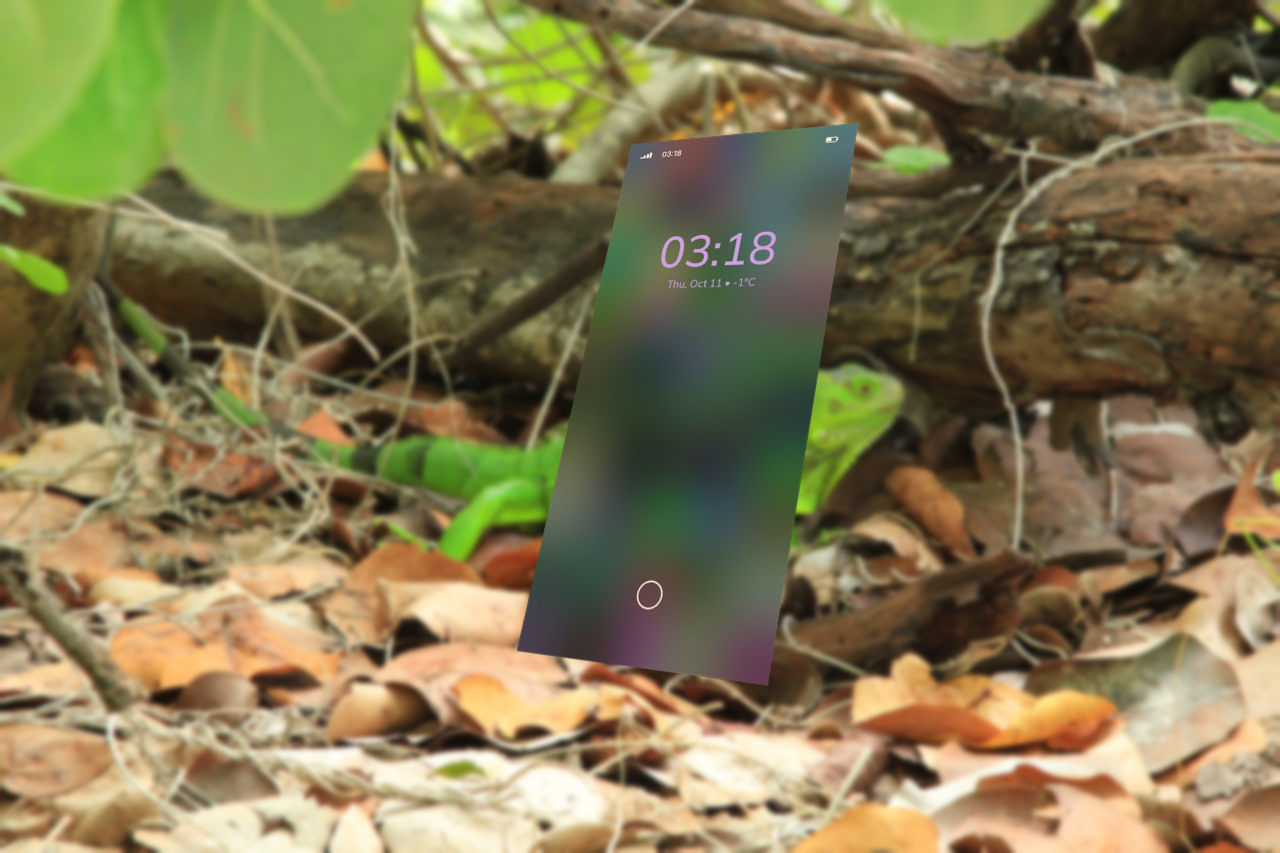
**3:18**
